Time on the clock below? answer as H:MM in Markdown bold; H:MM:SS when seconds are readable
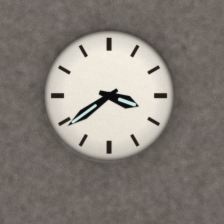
**3:39**
